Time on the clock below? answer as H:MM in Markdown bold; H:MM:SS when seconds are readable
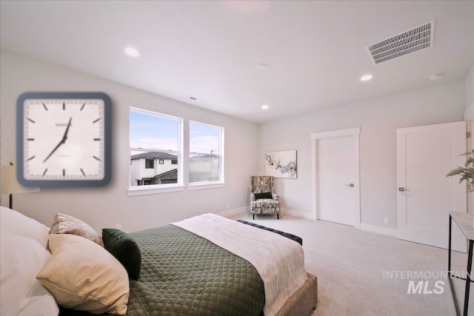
**12:37**
